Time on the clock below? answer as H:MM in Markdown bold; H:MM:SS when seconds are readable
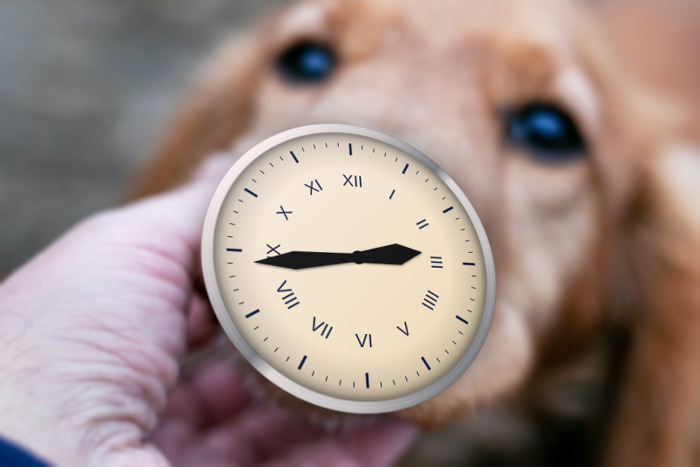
**2:44**
